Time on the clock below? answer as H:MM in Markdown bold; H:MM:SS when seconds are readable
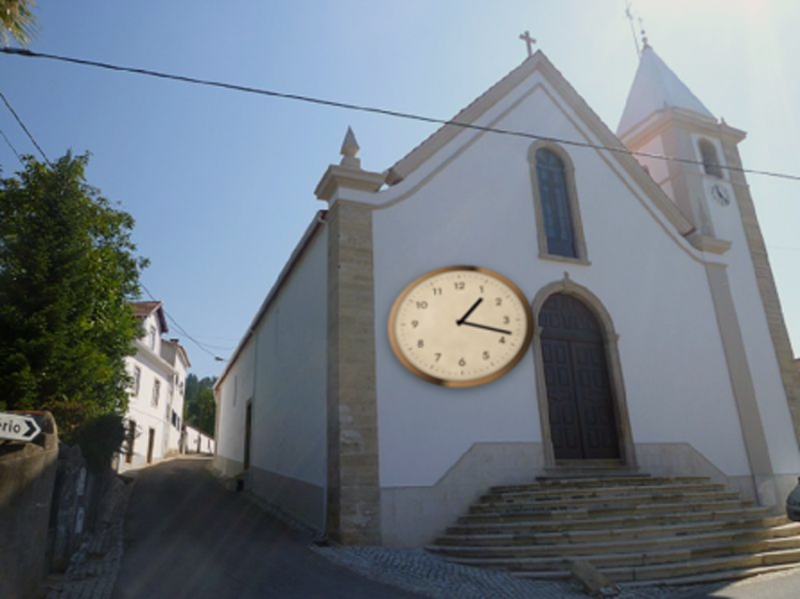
**1:18**
